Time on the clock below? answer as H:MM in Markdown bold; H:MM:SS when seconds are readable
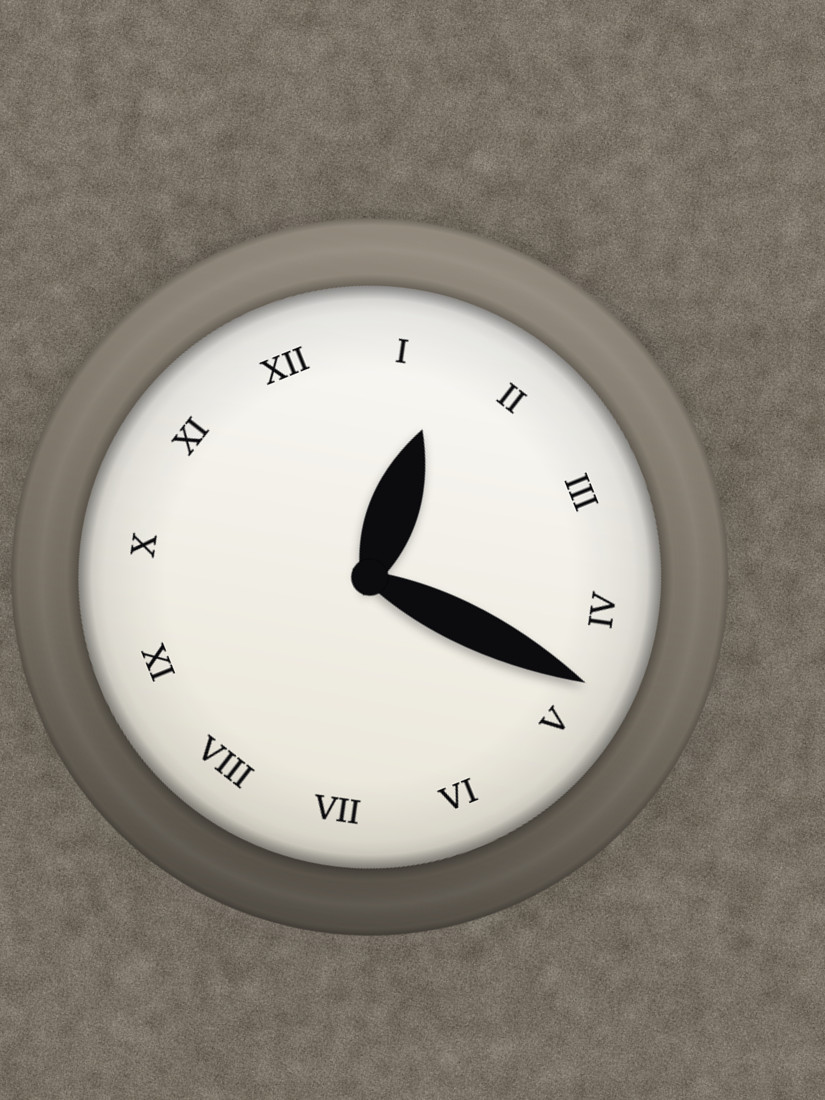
**1:23**
